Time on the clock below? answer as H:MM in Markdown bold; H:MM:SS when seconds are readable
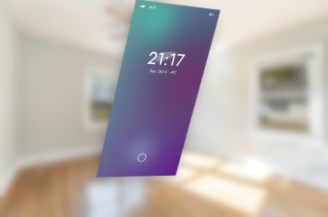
**21:17**
